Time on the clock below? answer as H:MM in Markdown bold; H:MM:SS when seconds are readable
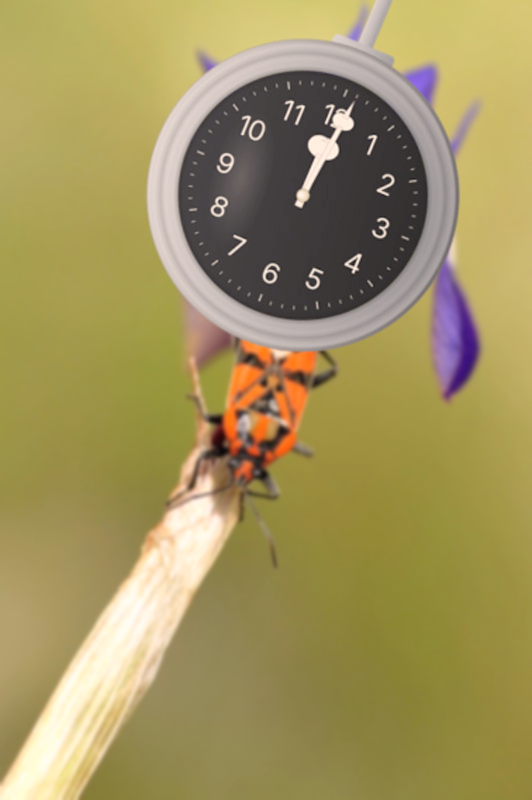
**12:01**
